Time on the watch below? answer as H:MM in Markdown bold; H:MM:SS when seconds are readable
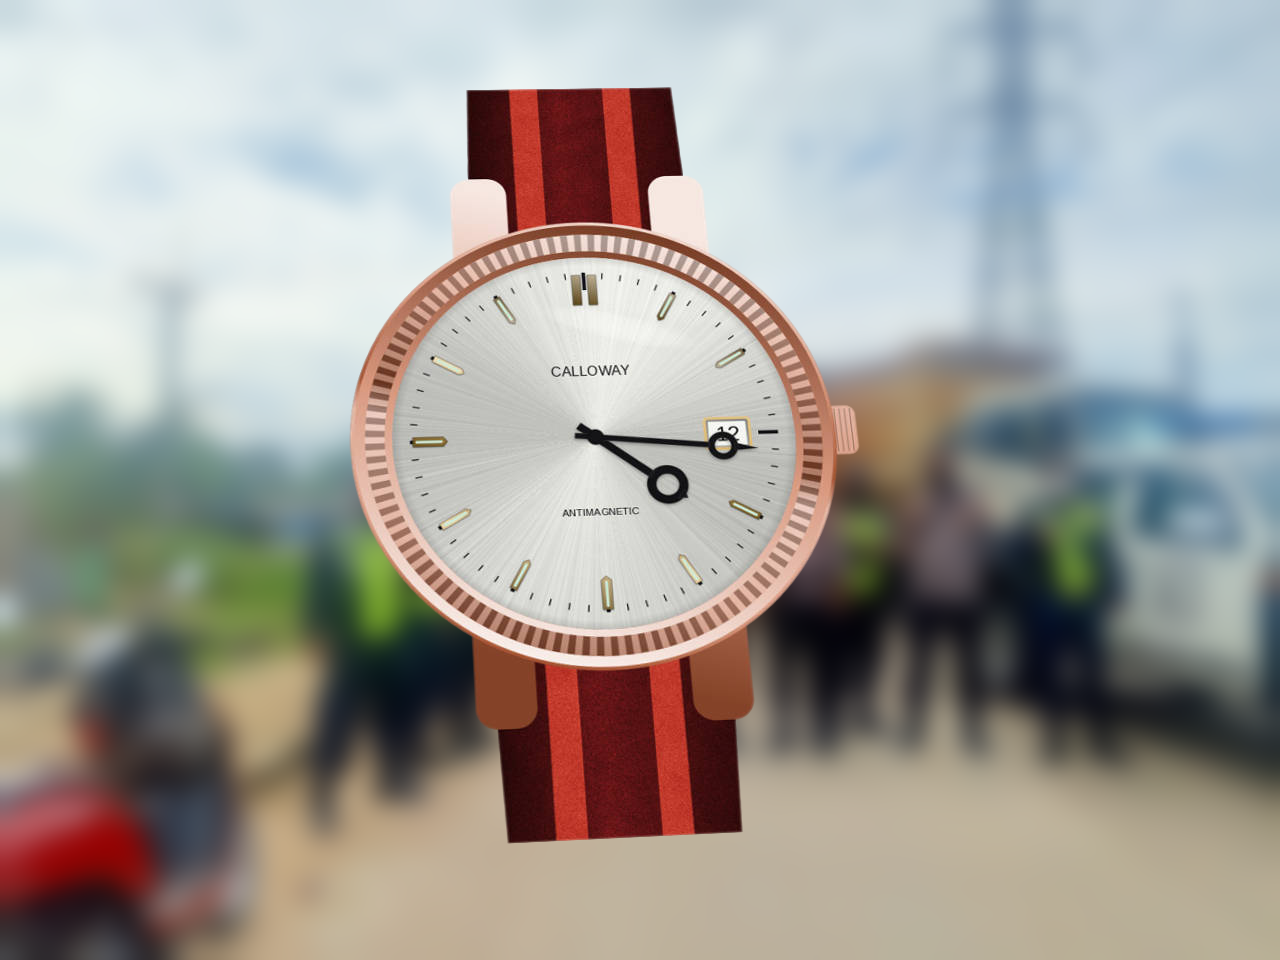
**4:16**
